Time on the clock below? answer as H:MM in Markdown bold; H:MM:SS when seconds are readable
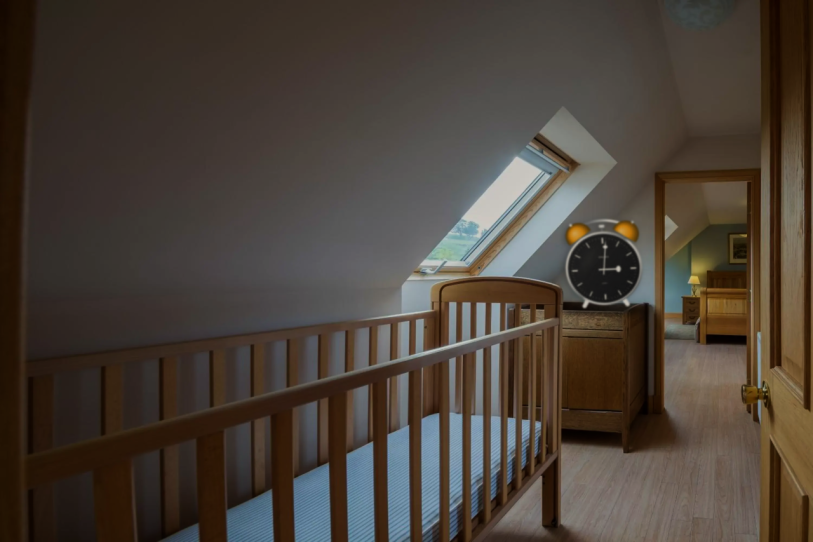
**3:01**
